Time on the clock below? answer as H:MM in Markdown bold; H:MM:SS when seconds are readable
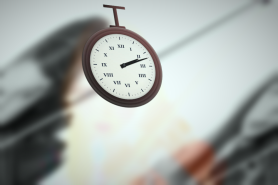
**2:12**
